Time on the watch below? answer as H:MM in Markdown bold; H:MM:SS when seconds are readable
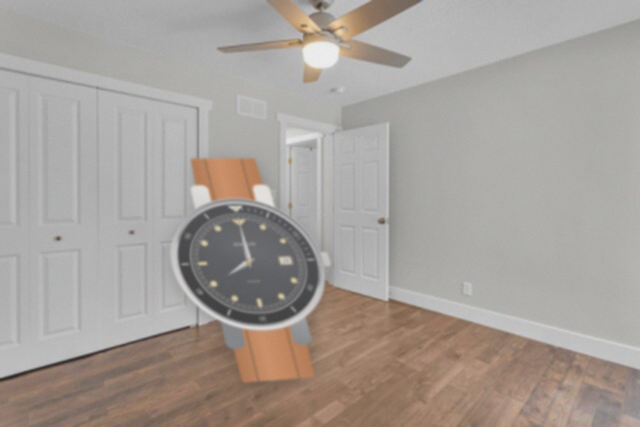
**8:00**
